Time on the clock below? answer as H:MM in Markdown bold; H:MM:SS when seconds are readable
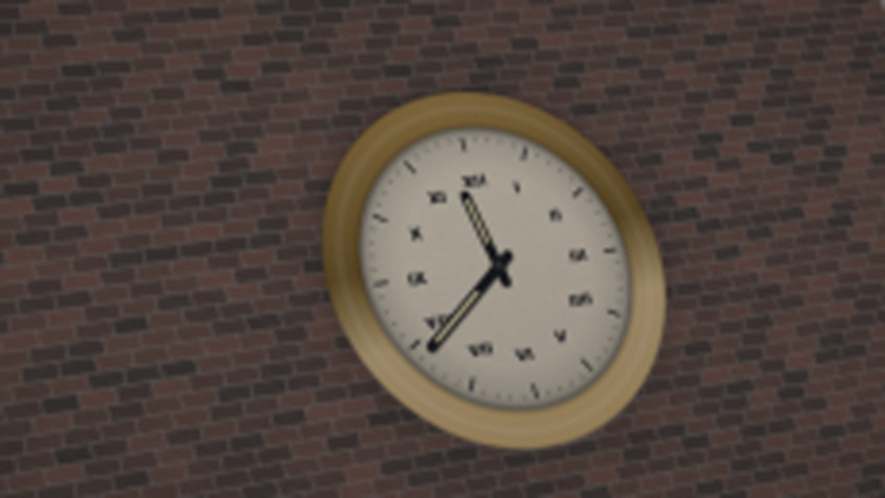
**11:39**
